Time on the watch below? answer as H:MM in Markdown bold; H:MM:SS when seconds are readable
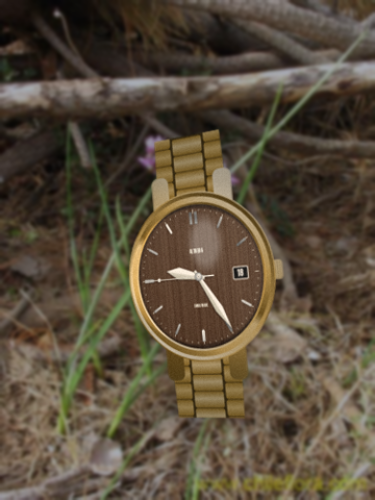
**9:24:45**
